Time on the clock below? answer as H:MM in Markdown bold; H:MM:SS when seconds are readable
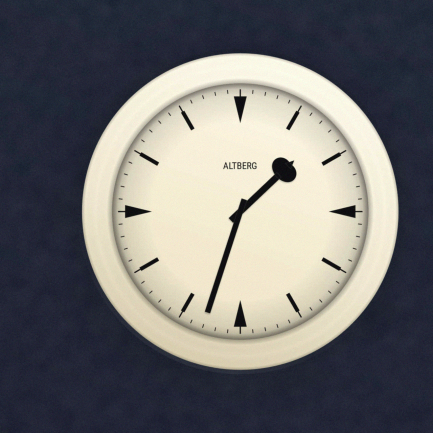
**1:33**
